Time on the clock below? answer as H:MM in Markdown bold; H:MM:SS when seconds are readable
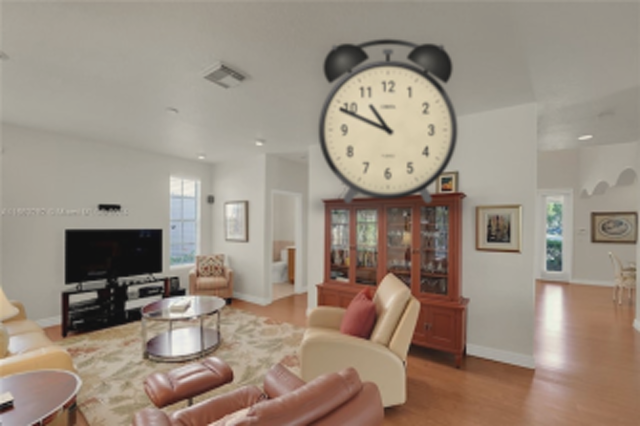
**10:49**
